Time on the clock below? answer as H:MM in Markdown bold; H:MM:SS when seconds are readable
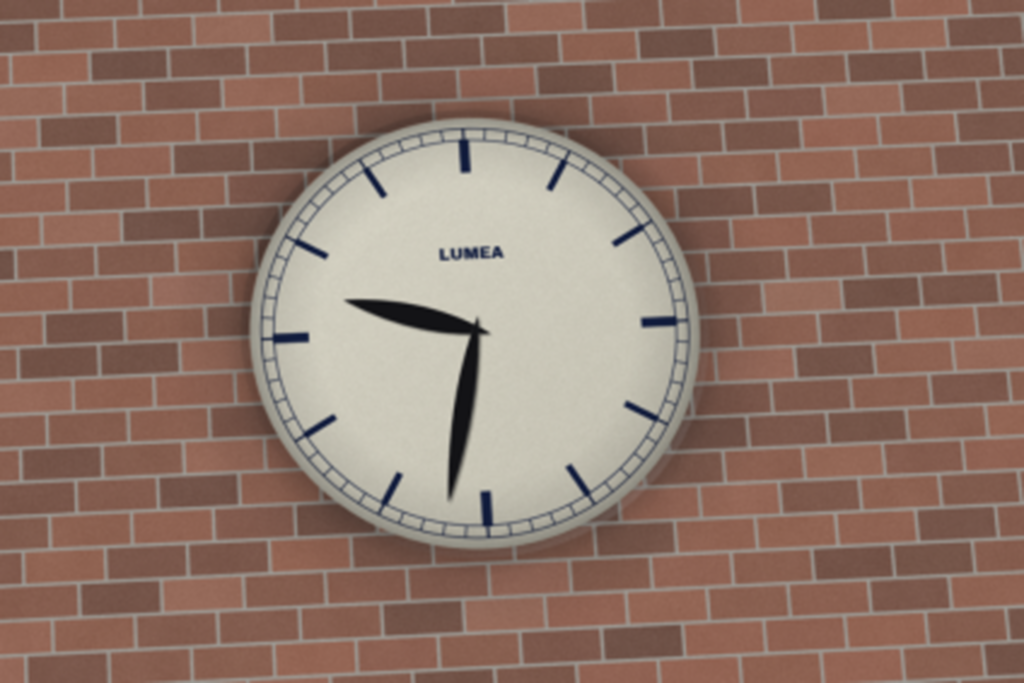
**9:32**
